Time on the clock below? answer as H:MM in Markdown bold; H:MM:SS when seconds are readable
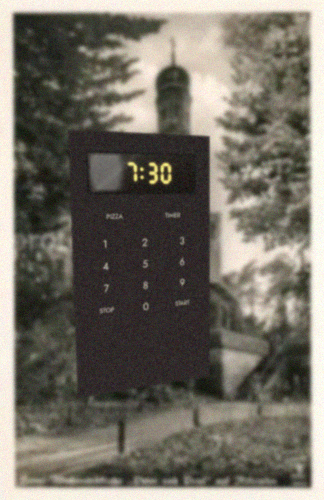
**7:30**
